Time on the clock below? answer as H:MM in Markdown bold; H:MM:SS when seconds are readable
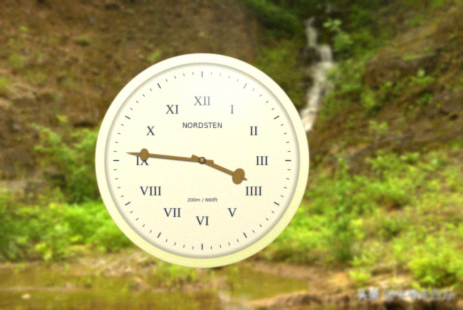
**3:46**
